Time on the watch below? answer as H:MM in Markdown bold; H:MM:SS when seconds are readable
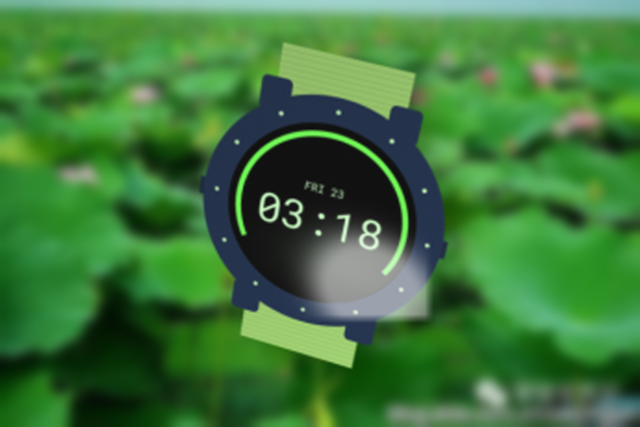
**3:18**
